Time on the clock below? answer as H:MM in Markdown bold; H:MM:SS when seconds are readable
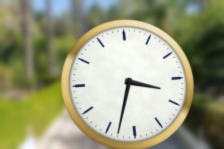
**3:33**
